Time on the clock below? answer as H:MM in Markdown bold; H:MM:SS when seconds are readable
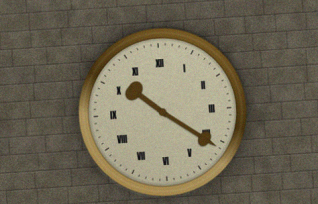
**10:21**
